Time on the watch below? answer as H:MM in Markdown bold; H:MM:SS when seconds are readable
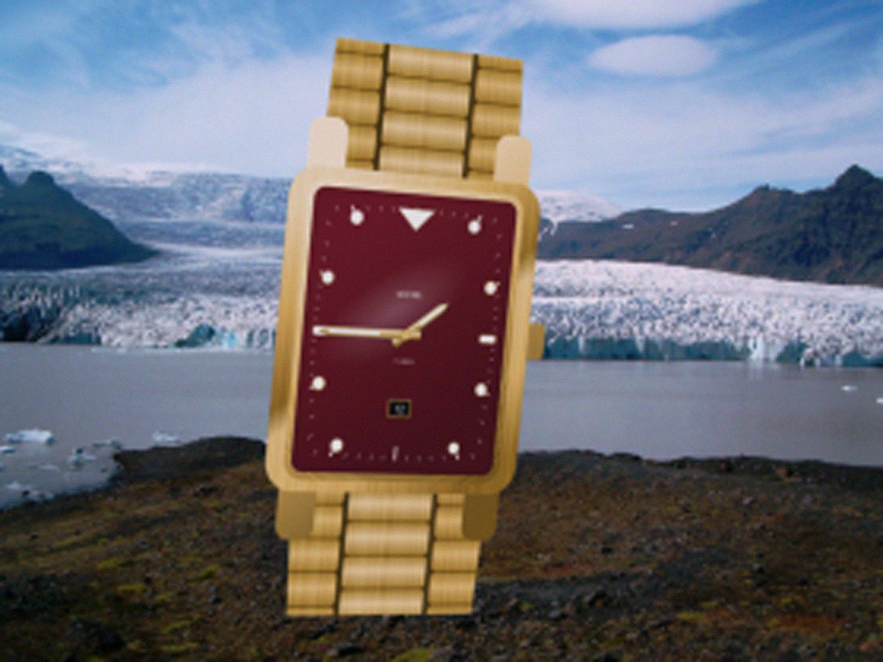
**1:45**
